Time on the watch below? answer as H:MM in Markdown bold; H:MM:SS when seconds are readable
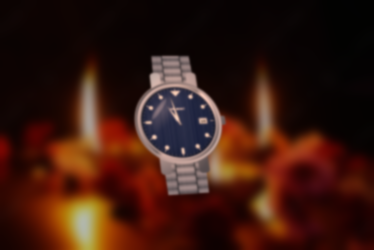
**10:58**
